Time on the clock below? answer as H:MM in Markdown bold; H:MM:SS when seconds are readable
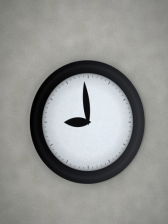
**8:59**
